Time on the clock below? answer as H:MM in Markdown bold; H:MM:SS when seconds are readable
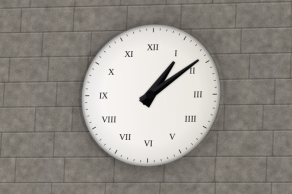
**1:09**
